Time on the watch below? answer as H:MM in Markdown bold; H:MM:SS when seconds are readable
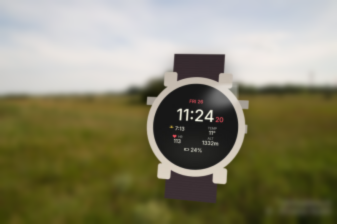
**11:24**
